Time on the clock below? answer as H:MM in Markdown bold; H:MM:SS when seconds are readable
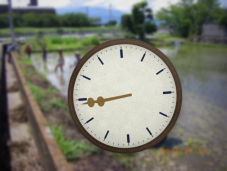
**8:44**
